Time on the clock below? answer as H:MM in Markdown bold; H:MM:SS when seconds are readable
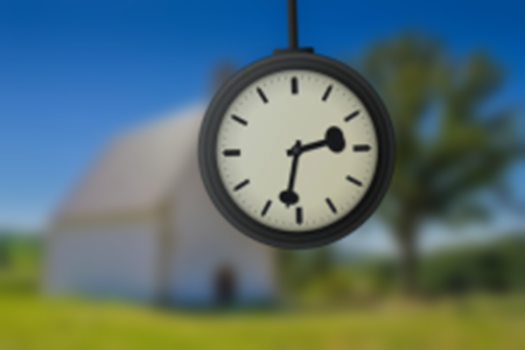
**2:32**
